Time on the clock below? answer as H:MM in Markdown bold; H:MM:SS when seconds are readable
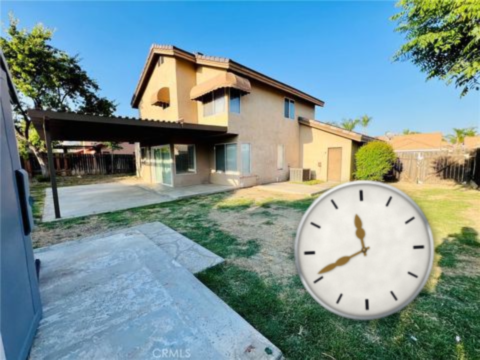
**11:41**
